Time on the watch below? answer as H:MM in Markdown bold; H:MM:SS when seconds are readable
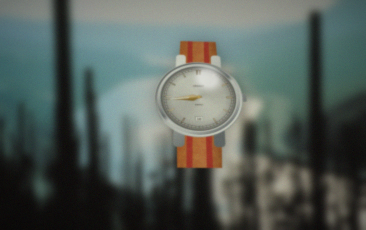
**8:44**
